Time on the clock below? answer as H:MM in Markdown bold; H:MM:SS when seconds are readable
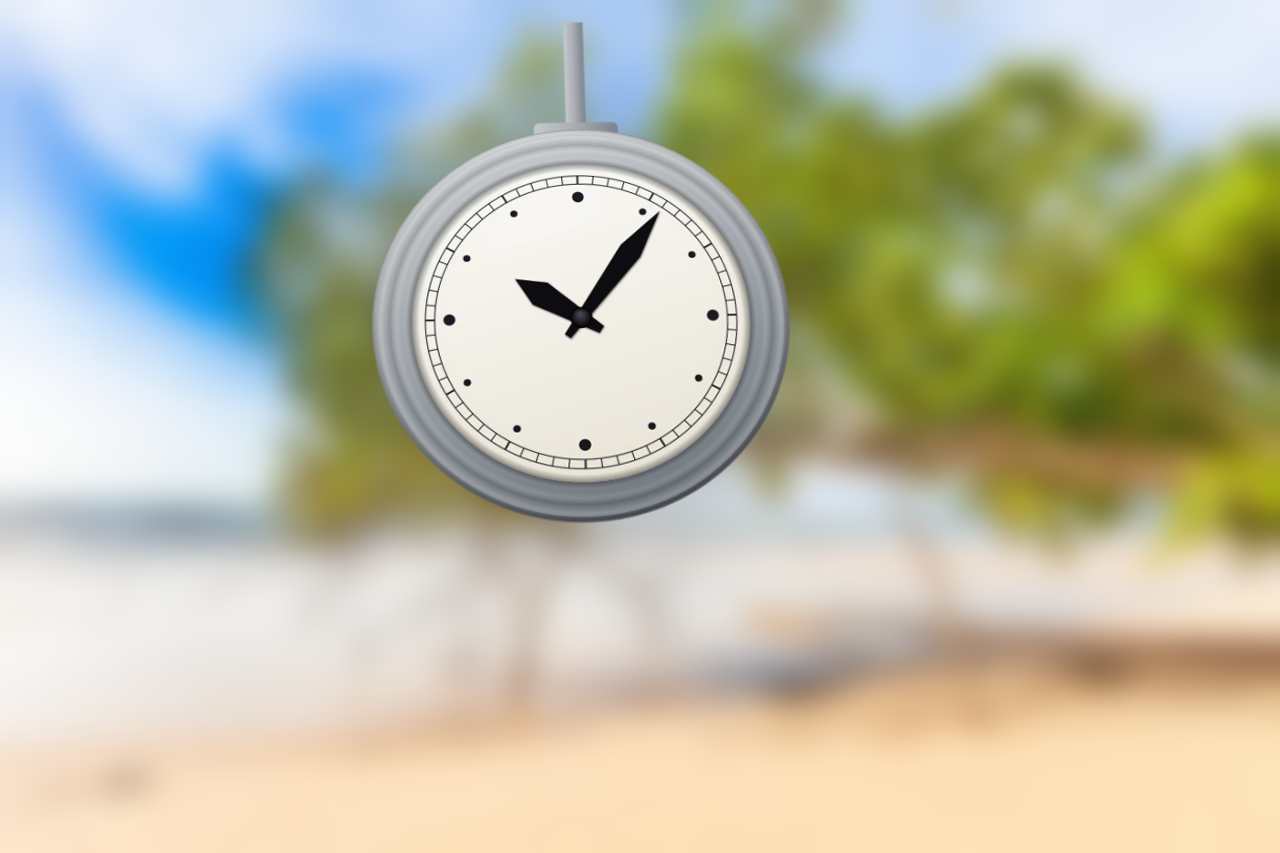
**10:06**
